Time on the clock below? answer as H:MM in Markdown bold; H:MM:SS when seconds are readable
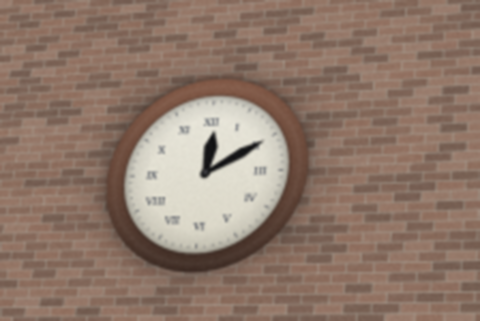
**12:10**
